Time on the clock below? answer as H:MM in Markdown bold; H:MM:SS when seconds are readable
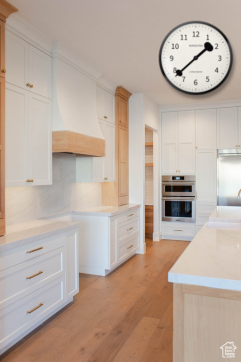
**1:38**
